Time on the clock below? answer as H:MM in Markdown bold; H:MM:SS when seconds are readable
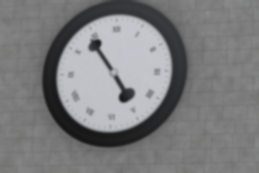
**4:54**
